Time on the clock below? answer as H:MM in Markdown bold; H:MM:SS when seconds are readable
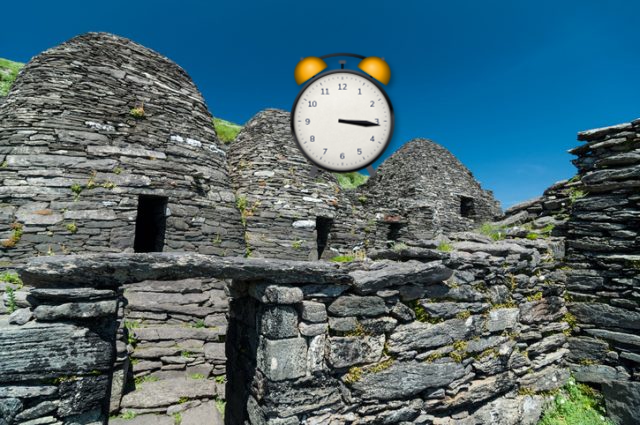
**3:16**
